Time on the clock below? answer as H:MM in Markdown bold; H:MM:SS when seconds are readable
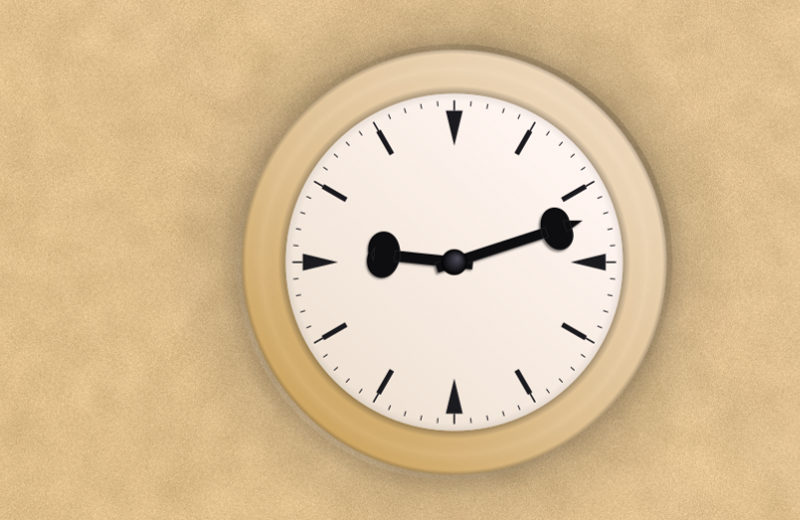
**9:12**
